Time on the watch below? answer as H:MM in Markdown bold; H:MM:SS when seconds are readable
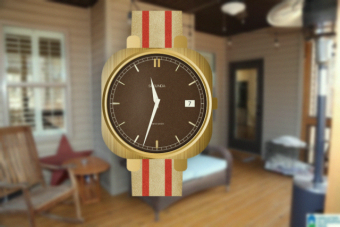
**11:33**
